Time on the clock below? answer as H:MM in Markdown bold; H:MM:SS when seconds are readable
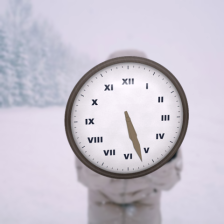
**5:27**
